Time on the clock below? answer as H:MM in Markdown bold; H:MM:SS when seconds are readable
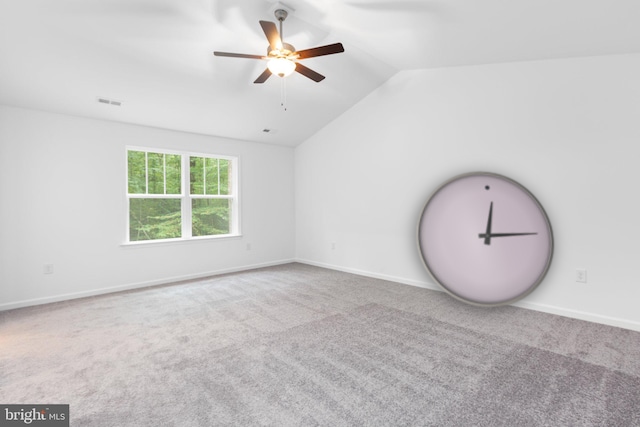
**12:14**
